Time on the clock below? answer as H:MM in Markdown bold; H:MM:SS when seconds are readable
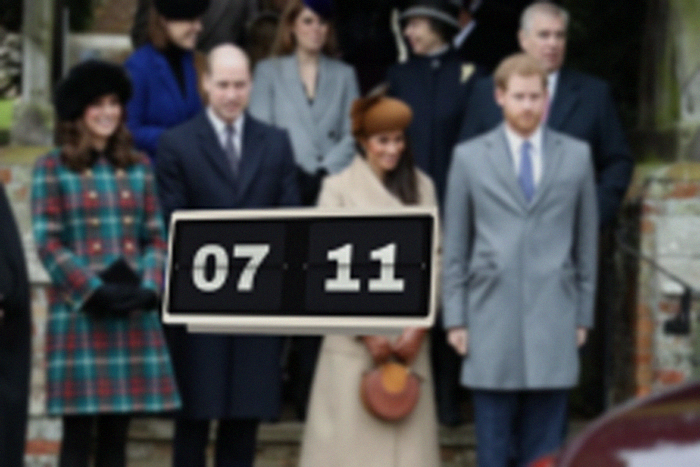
**7:11**
